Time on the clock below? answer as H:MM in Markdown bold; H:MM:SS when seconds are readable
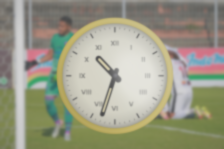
**10:33**
